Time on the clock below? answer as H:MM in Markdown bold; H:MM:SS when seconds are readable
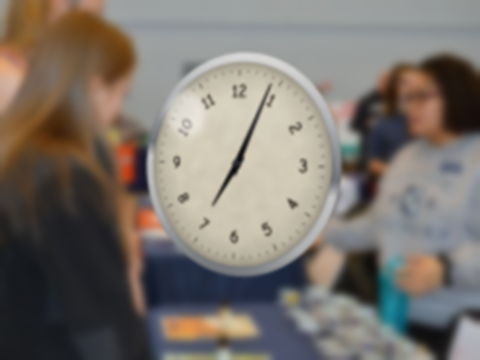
**7:04**
